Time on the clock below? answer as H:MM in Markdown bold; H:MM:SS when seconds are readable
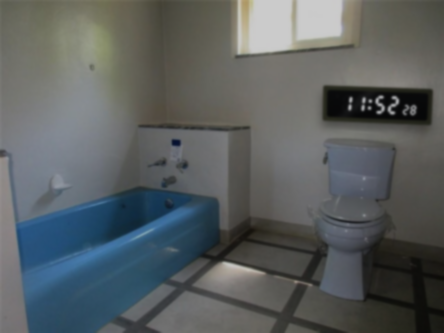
**11:52**
